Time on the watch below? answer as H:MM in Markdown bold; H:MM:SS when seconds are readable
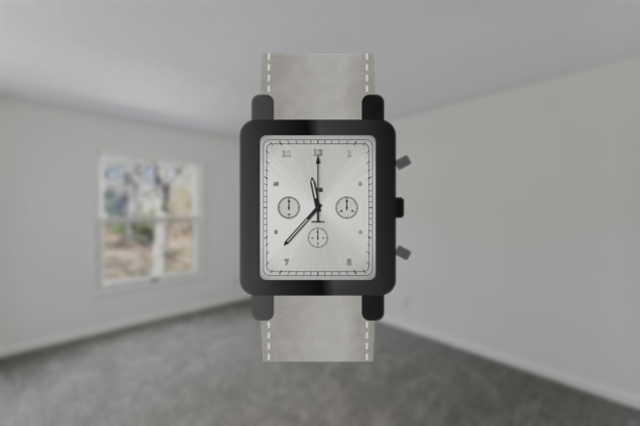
**11:37**
